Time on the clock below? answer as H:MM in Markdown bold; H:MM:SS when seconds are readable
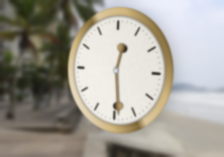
**12:29**
